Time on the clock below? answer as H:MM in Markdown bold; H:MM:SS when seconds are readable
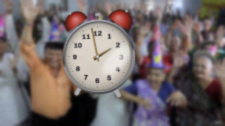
**1:58**
